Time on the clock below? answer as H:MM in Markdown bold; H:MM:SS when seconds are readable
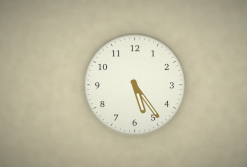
**5:24**
